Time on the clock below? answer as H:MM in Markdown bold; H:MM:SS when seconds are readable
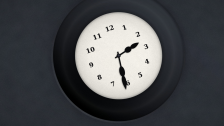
**2:31**
